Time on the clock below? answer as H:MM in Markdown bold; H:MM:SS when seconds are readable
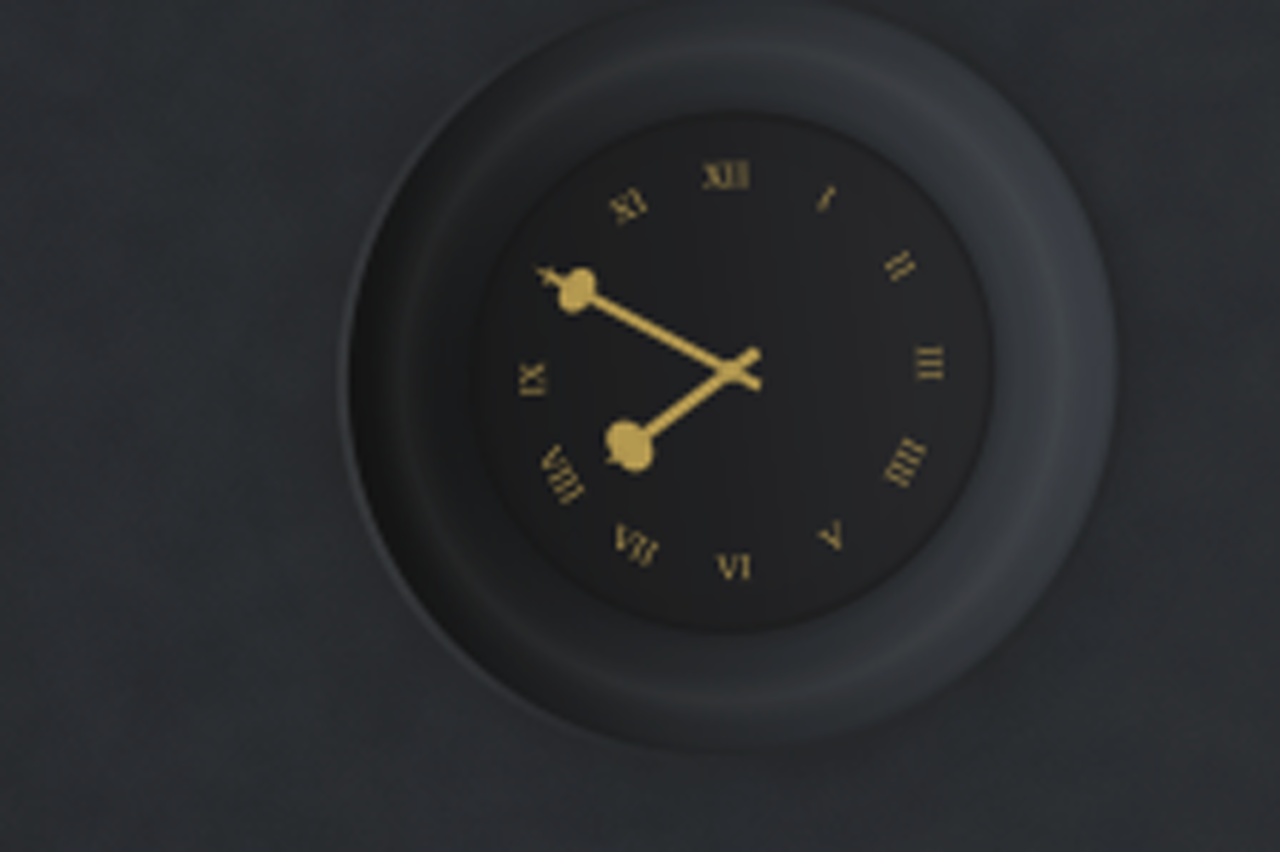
**7:50**
